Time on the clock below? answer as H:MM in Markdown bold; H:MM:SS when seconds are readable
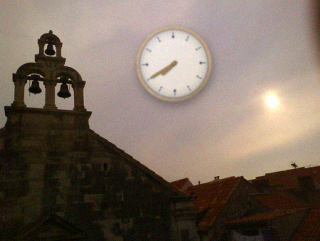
**7:40**
